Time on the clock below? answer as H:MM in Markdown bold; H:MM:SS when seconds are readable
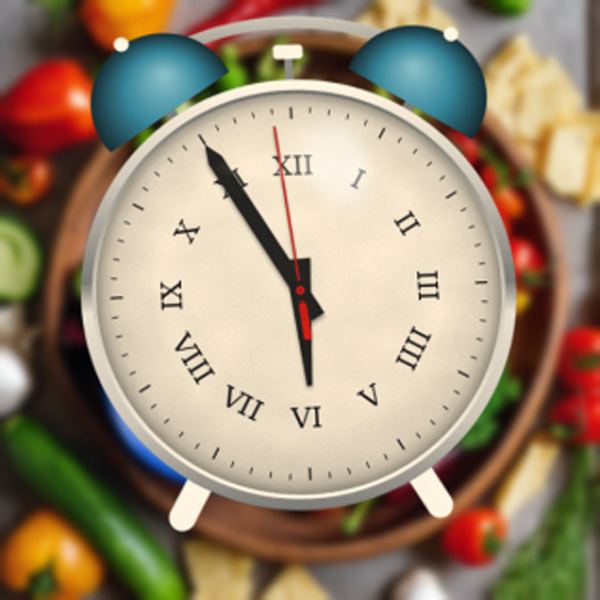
**5:54:59**
